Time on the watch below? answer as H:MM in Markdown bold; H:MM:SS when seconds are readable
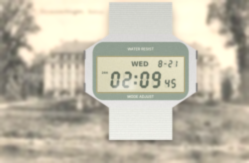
**2:09:45**
